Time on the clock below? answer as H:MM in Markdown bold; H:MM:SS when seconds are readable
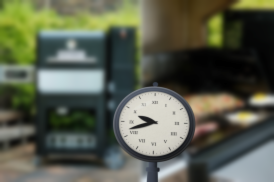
**9:42**
